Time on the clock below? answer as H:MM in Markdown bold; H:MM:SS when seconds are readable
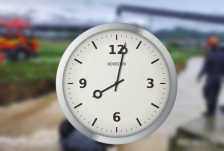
**8:02**
